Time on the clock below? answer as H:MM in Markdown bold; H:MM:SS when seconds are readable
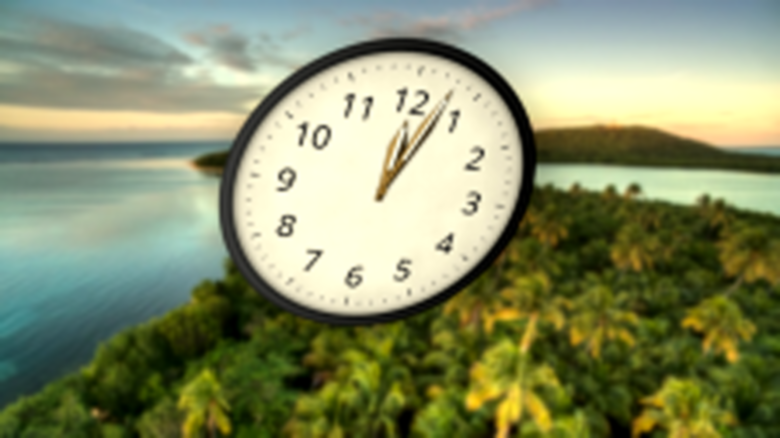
**12:03**
